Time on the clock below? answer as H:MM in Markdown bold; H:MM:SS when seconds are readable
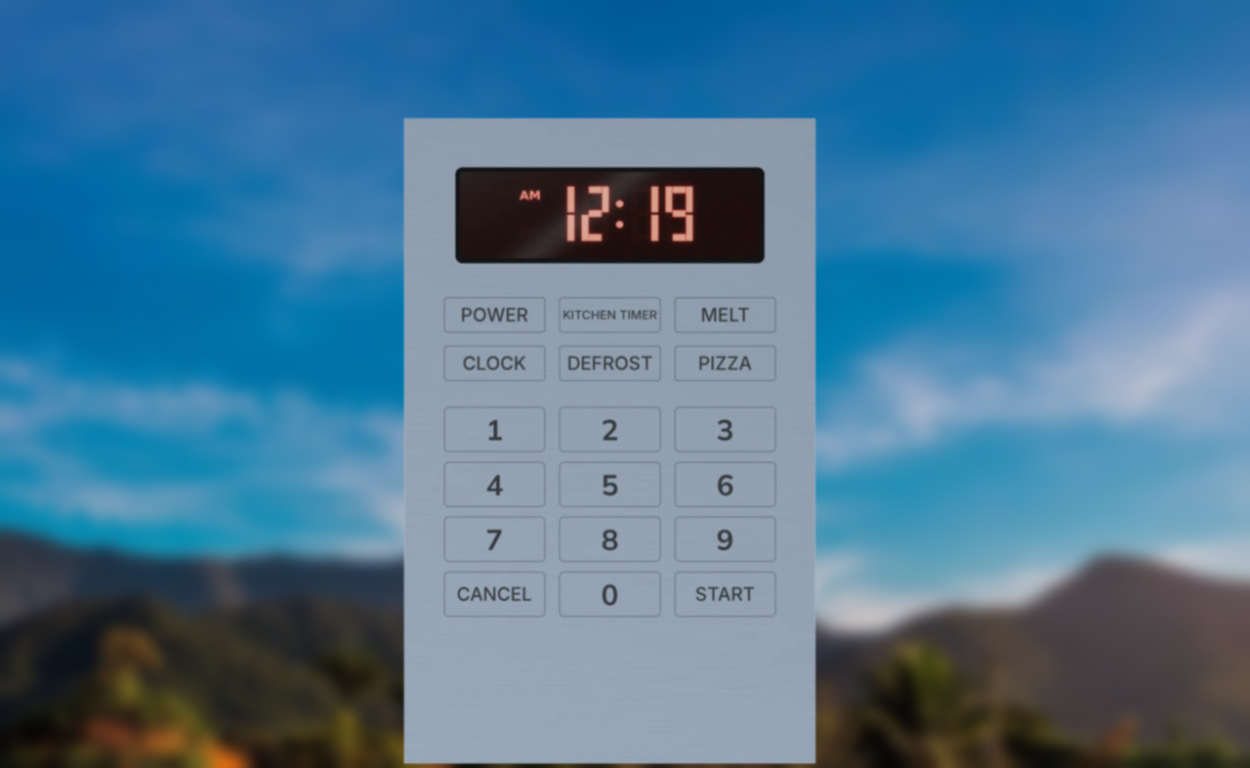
**12:19**
